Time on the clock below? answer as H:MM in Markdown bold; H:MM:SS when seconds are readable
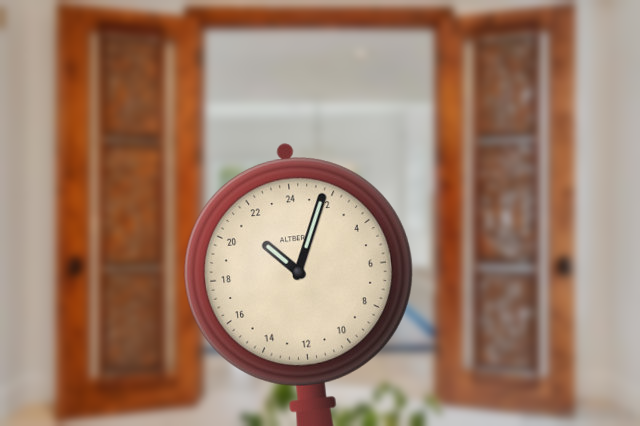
**21:04**
